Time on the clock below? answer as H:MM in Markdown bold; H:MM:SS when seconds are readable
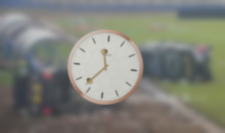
**11:37**
